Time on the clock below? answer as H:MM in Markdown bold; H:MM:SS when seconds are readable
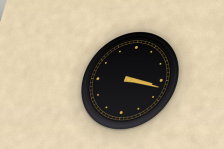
**3:17**
